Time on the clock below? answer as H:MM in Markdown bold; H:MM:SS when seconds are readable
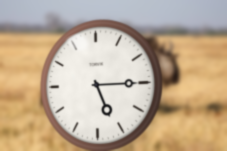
**5:15**
